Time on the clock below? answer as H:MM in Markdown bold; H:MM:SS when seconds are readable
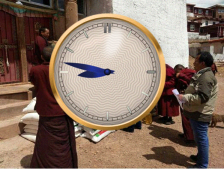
**8:47**
